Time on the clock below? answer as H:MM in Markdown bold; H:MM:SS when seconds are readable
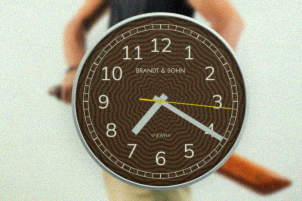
**7:20:16**
